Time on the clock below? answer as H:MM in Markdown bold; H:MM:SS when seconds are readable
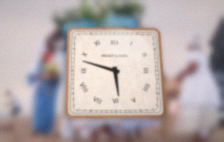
**5:48**
